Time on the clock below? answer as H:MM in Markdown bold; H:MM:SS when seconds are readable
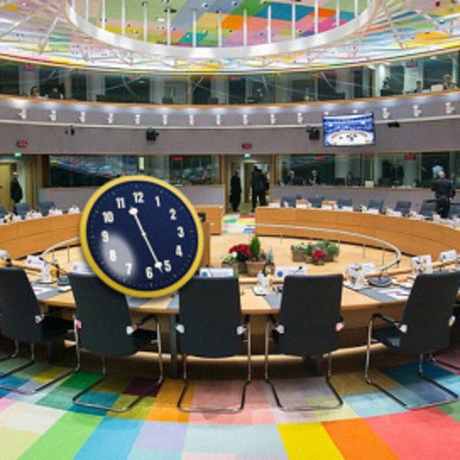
**11:27**
